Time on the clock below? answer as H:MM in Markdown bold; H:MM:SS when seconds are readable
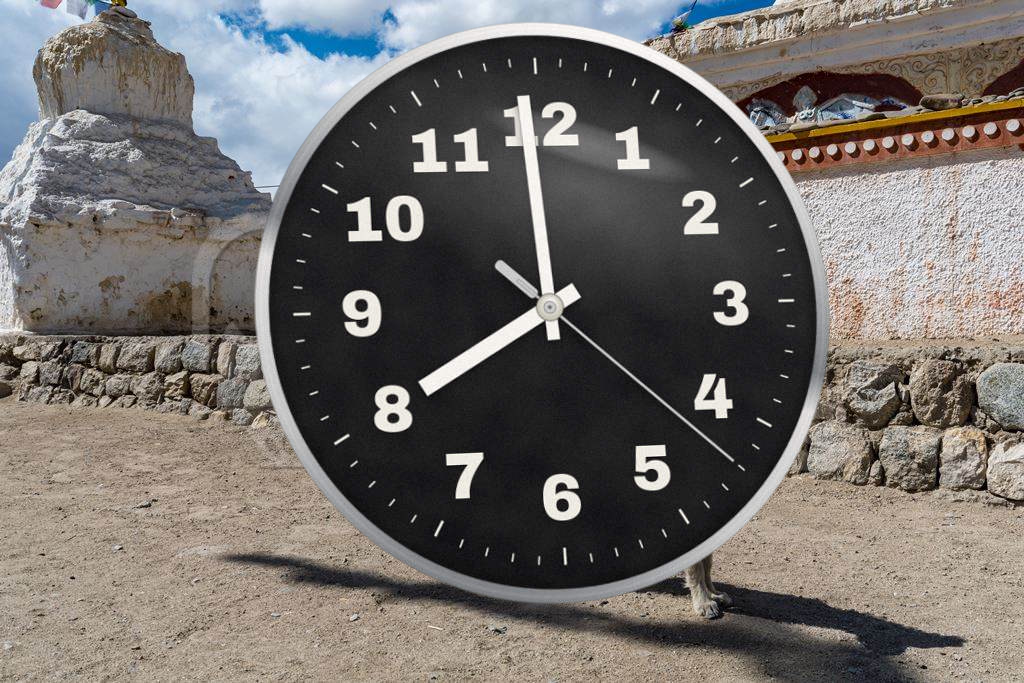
**7:59:22**
